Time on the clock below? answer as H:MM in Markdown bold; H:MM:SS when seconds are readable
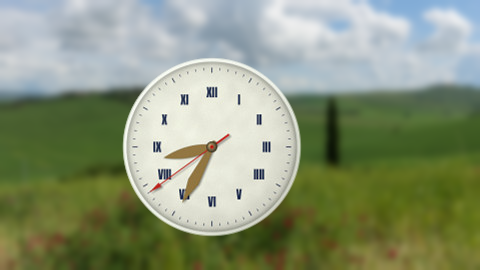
**8:34:39**
